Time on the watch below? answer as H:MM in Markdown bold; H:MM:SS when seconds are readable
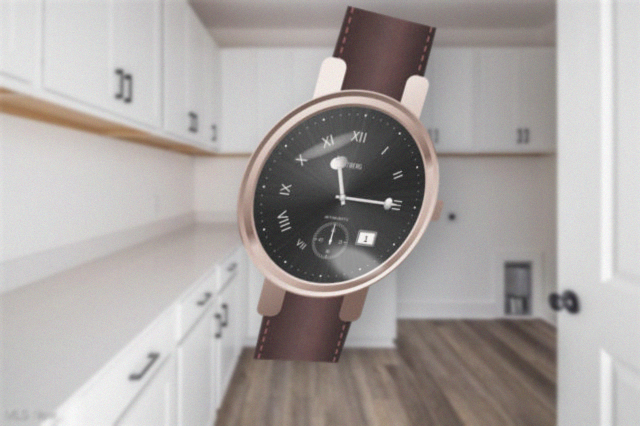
**11:15**
